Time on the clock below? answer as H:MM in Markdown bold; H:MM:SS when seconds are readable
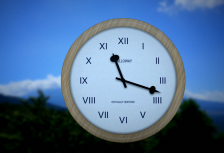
**11:18**
